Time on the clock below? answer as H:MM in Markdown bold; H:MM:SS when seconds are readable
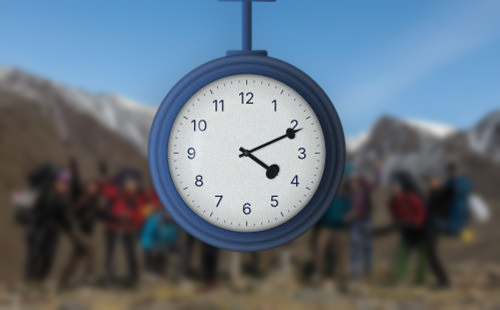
**4:11**
